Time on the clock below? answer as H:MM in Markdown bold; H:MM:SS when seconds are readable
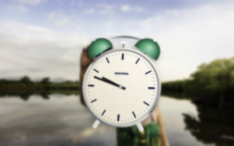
**9:48**
